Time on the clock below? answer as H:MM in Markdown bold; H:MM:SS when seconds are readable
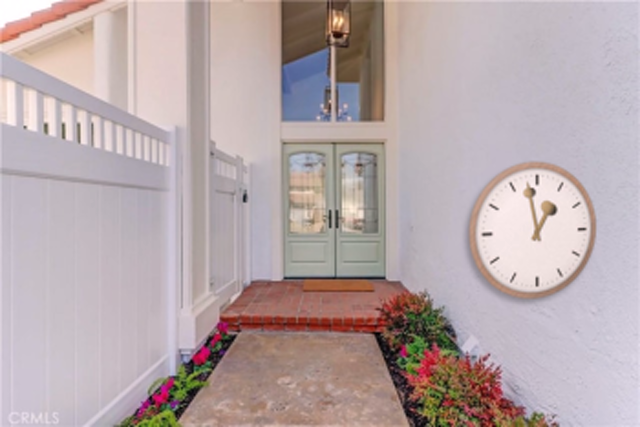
**12:58**
